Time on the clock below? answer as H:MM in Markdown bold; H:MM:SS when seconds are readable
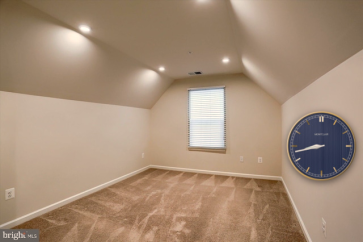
**8:43**
